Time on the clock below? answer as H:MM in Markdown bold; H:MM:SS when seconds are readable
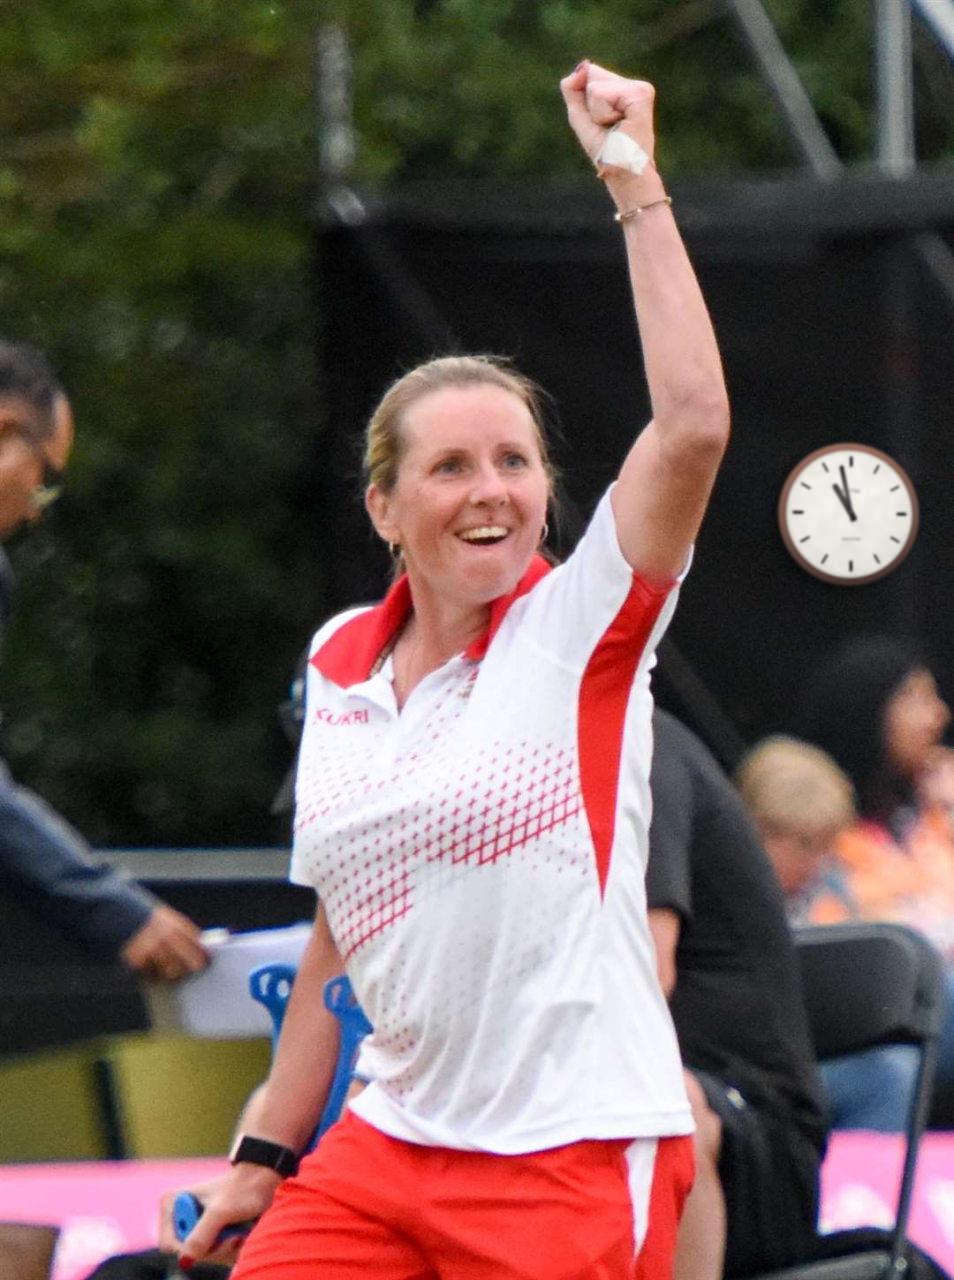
**10:58**
